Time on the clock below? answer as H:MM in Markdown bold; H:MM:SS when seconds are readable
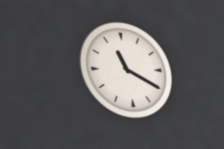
**11:20**
